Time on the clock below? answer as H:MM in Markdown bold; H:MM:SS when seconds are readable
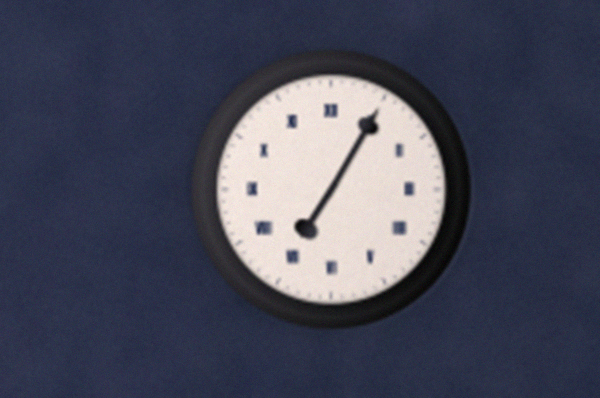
**7:05**
